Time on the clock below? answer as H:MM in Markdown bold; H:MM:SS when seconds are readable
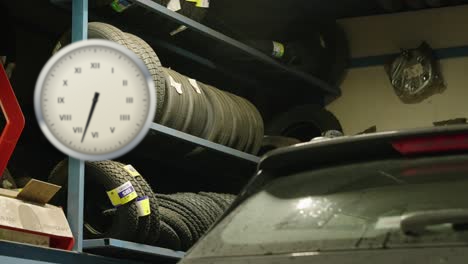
**6:33**
